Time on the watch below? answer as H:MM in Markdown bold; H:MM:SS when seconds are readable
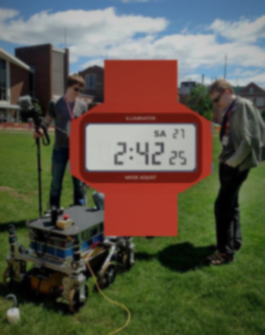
**2:42:25**
